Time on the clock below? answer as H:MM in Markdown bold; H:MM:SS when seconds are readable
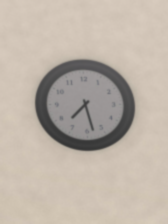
**7:28**
